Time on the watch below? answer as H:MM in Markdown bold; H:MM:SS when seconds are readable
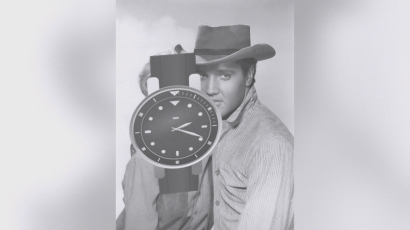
**2:19**
